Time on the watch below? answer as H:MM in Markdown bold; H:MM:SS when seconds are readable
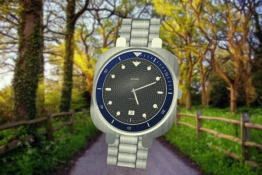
**5:11**
